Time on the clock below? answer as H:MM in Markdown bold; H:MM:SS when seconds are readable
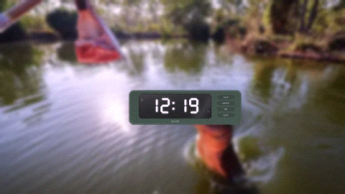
**12:19**
